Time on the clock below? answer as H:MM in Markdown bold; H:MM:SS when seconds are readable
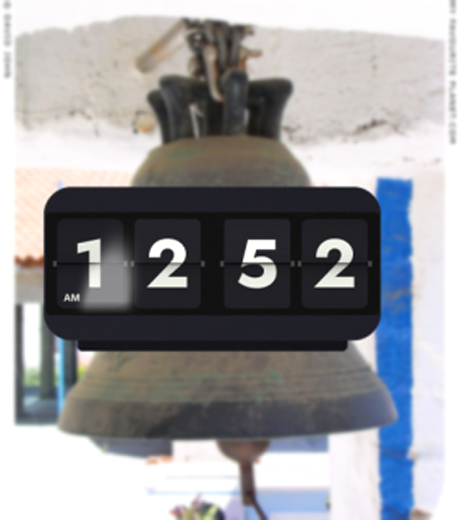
**12:52**
